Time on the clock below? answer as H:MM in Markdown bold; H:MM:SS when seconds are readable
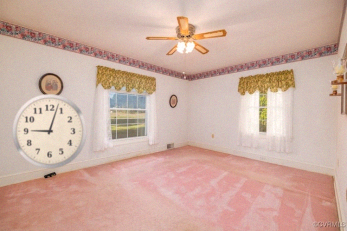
**9:03**
